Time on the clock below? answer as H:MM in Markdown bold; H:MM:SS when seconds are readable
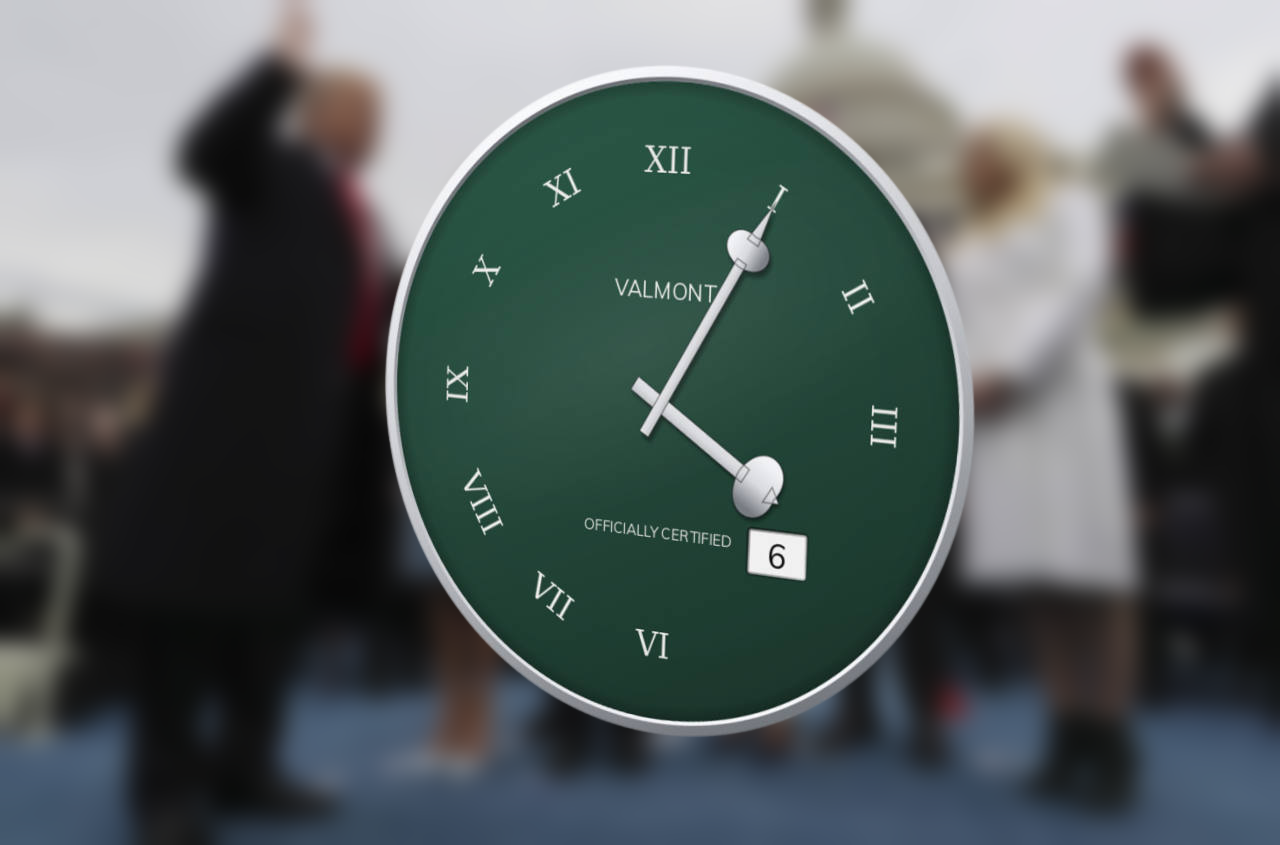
**4:05**
